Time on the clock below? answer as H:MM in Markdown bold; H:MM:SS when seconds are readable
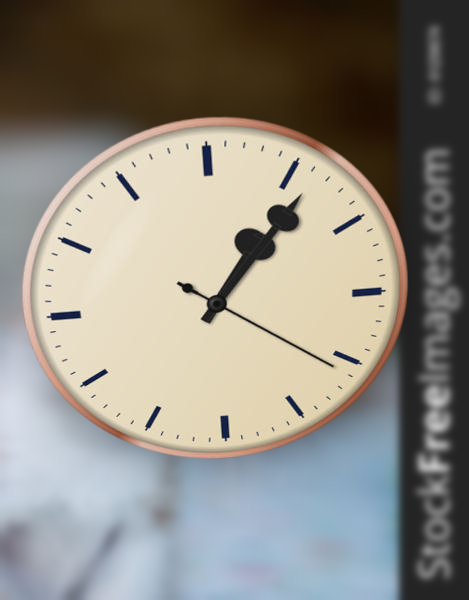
**1:06:21**
